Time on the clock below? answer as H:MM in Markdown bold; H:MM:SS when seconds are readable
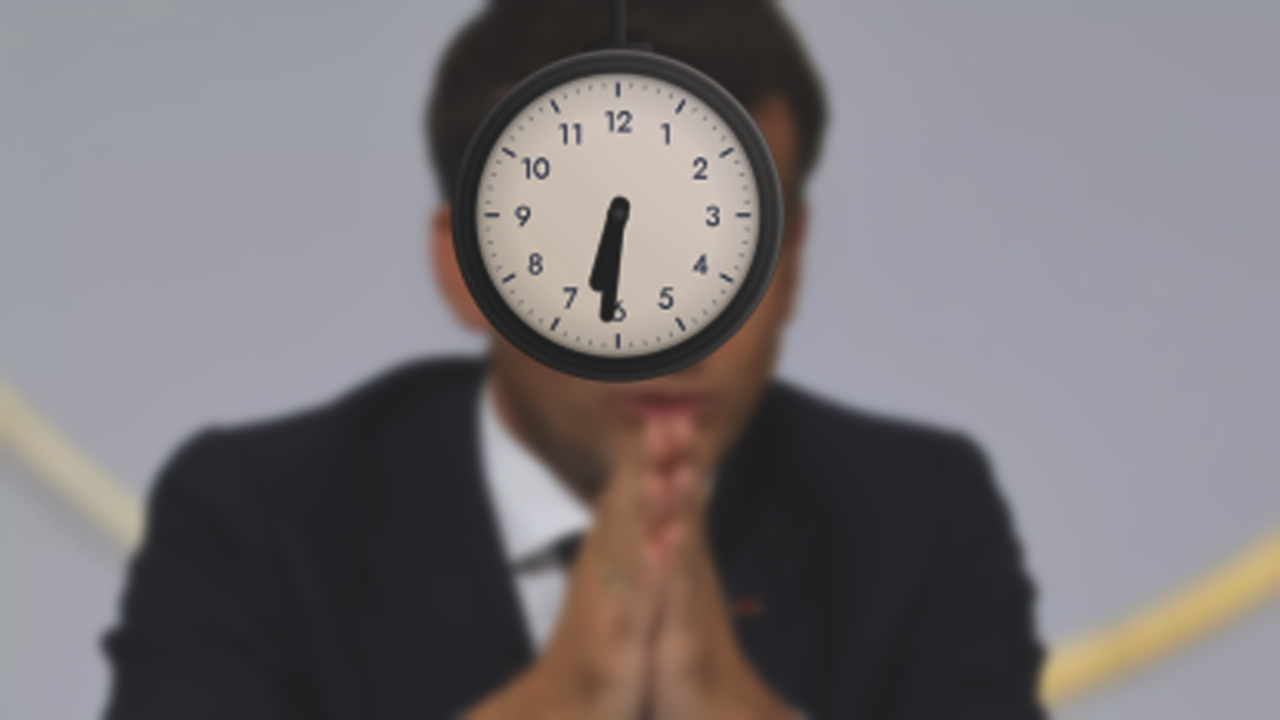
**6:31**
